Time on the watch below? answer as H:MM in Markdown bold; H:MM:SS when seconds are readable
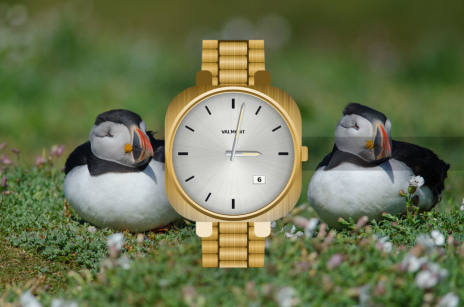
**3:02**
